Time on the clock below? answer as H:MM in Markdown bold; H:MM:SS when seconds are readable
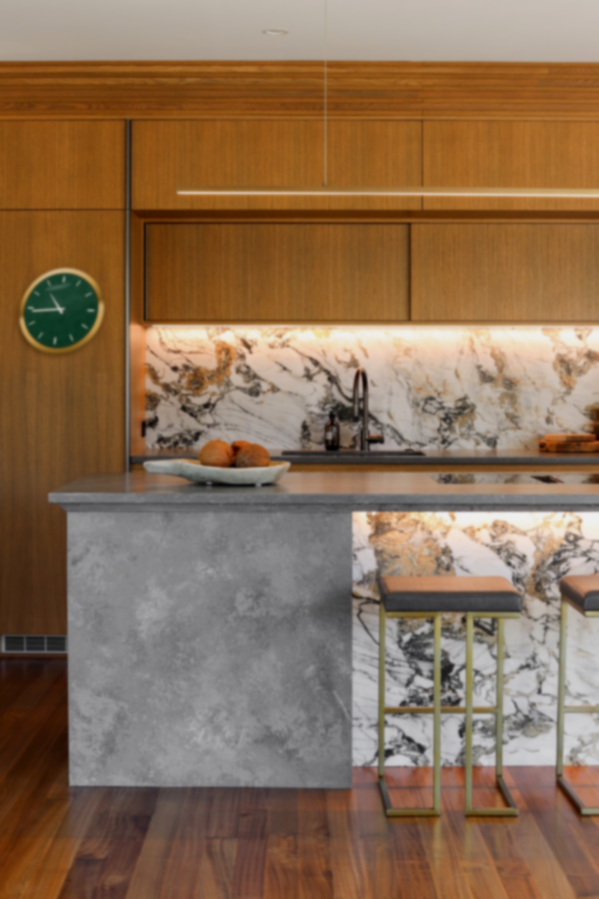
**10:44**
